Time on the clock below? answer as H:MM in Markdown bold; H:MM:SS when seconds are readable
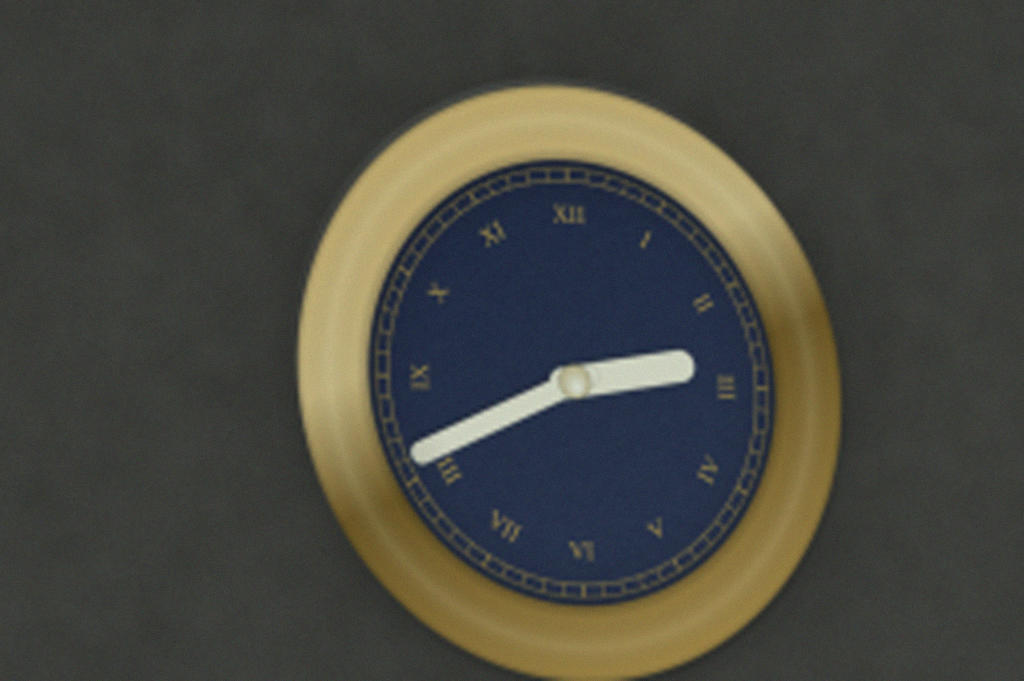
**2:41**
